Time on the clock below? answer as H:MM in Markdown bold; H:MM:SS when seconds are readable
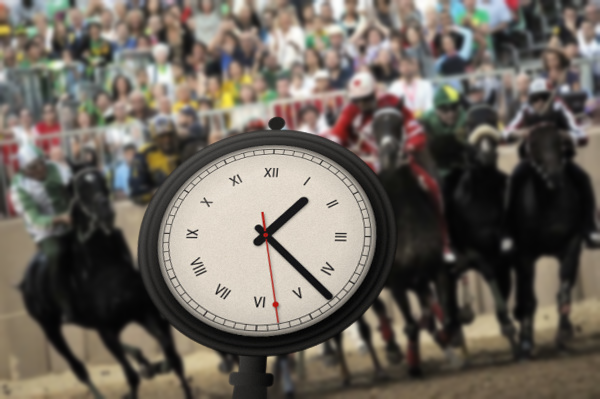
**1:22:28**
